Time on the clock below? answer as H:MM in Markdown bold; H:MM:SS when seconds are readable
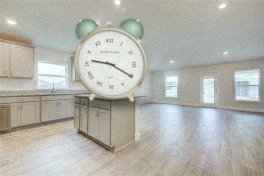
**9:20**
